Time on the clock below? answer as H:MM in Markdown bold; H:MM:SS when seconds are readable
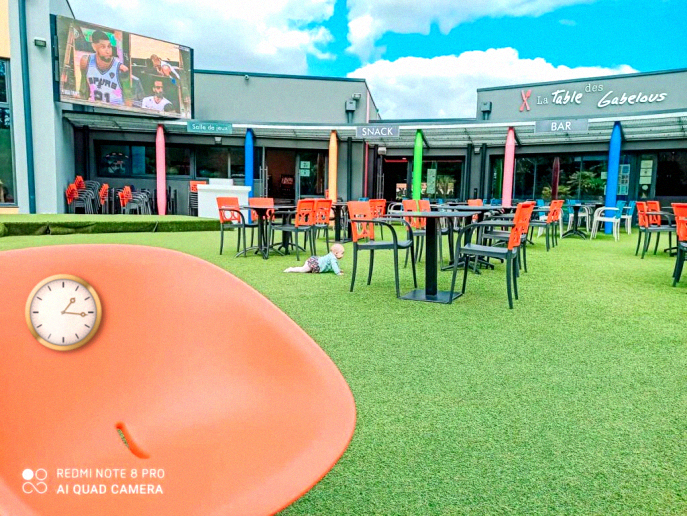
**1:16**
